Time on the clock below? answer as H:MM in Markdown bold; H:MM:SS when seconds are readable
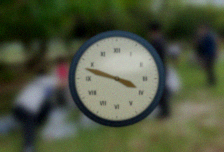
**3:48**
